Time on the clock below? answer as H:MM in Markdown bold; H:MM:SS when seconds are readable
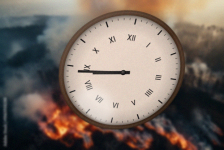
**8:44**
